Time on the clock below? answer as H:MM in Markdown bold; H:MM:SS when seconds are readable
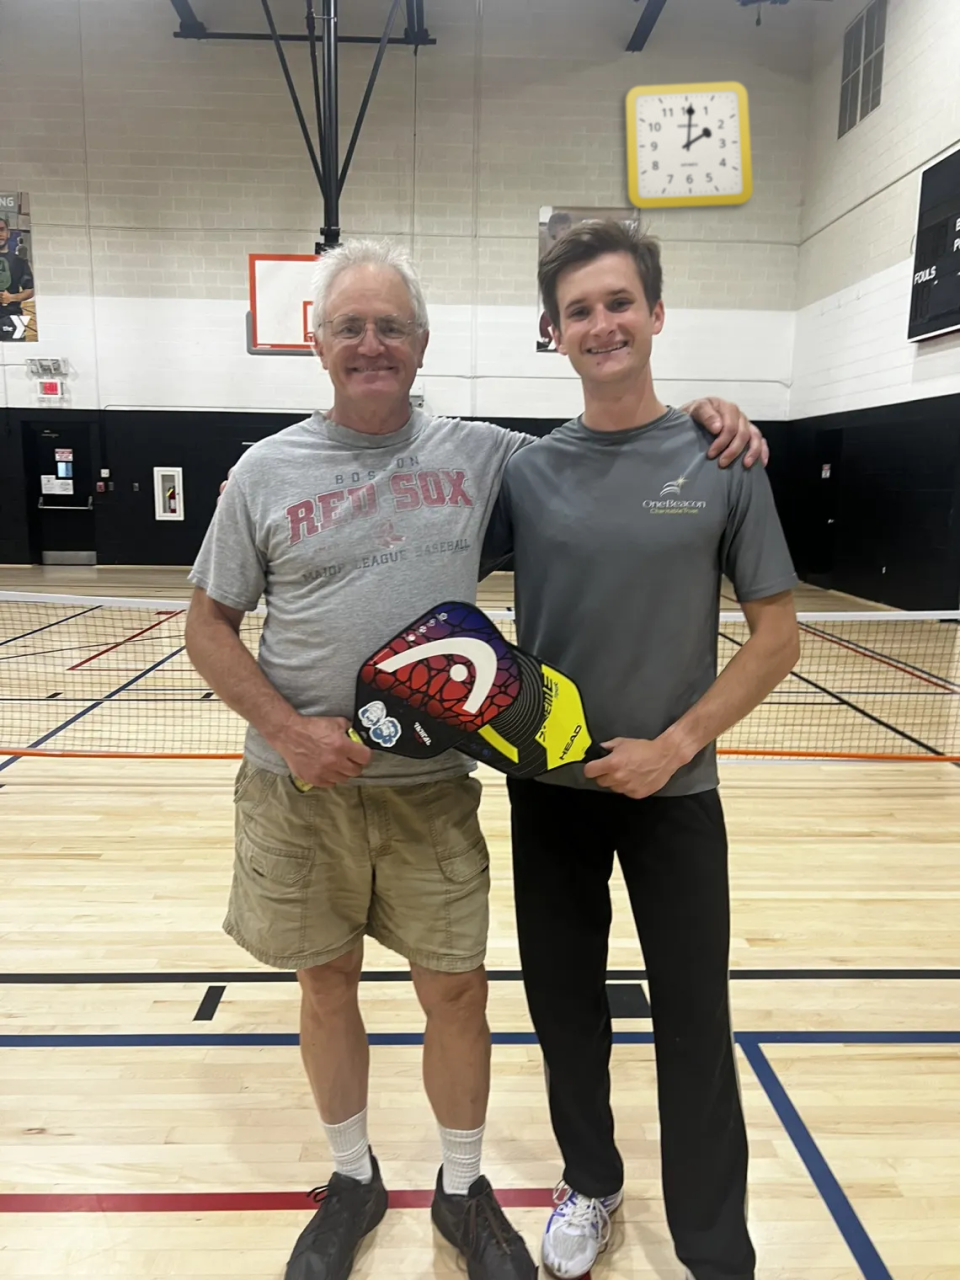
**2:01**
